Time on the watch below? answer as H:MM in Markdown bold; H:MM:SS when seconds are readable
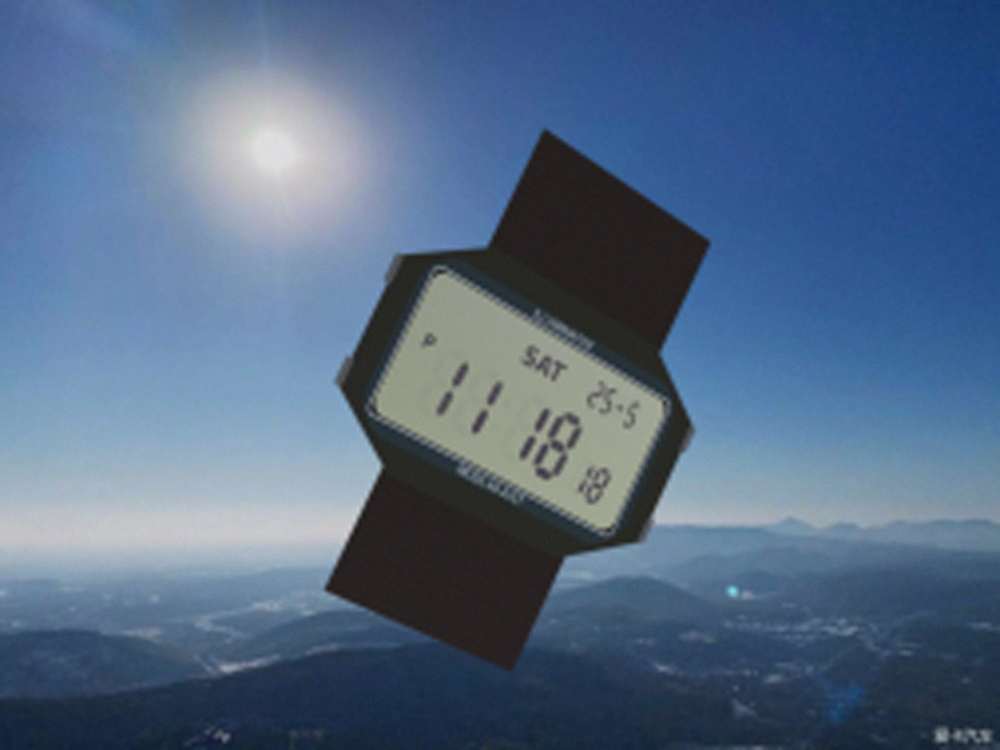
**11:18:18**
